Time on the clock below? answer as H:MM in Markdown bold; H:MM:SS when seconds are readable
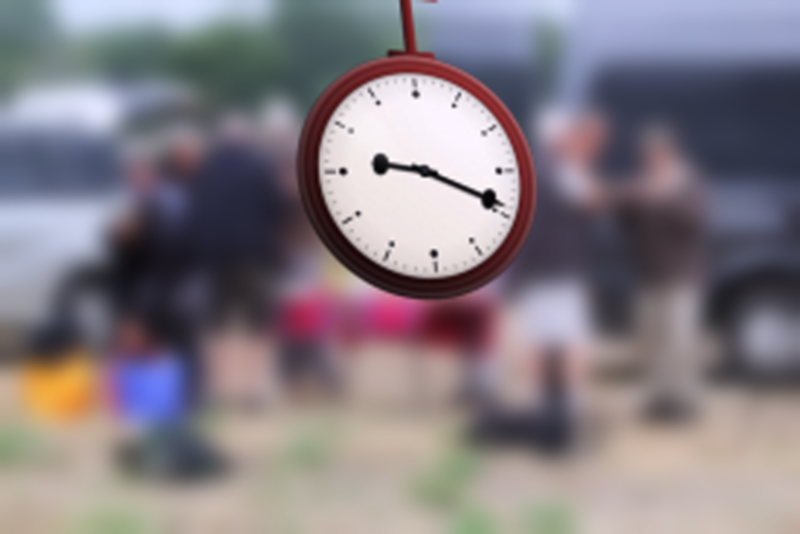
**9:19**
